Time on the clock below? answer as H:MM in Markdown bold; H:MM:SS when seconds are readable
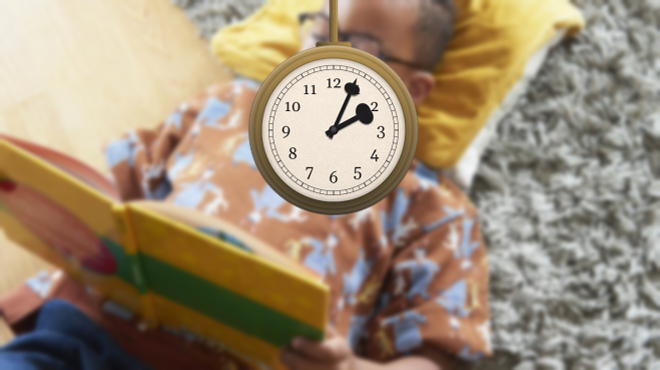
**2:04**
